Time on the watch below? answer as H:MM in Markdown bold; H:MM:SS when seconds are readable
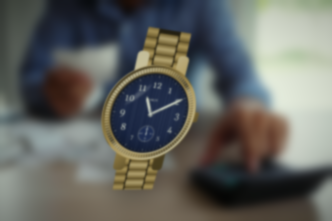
**11:10**
